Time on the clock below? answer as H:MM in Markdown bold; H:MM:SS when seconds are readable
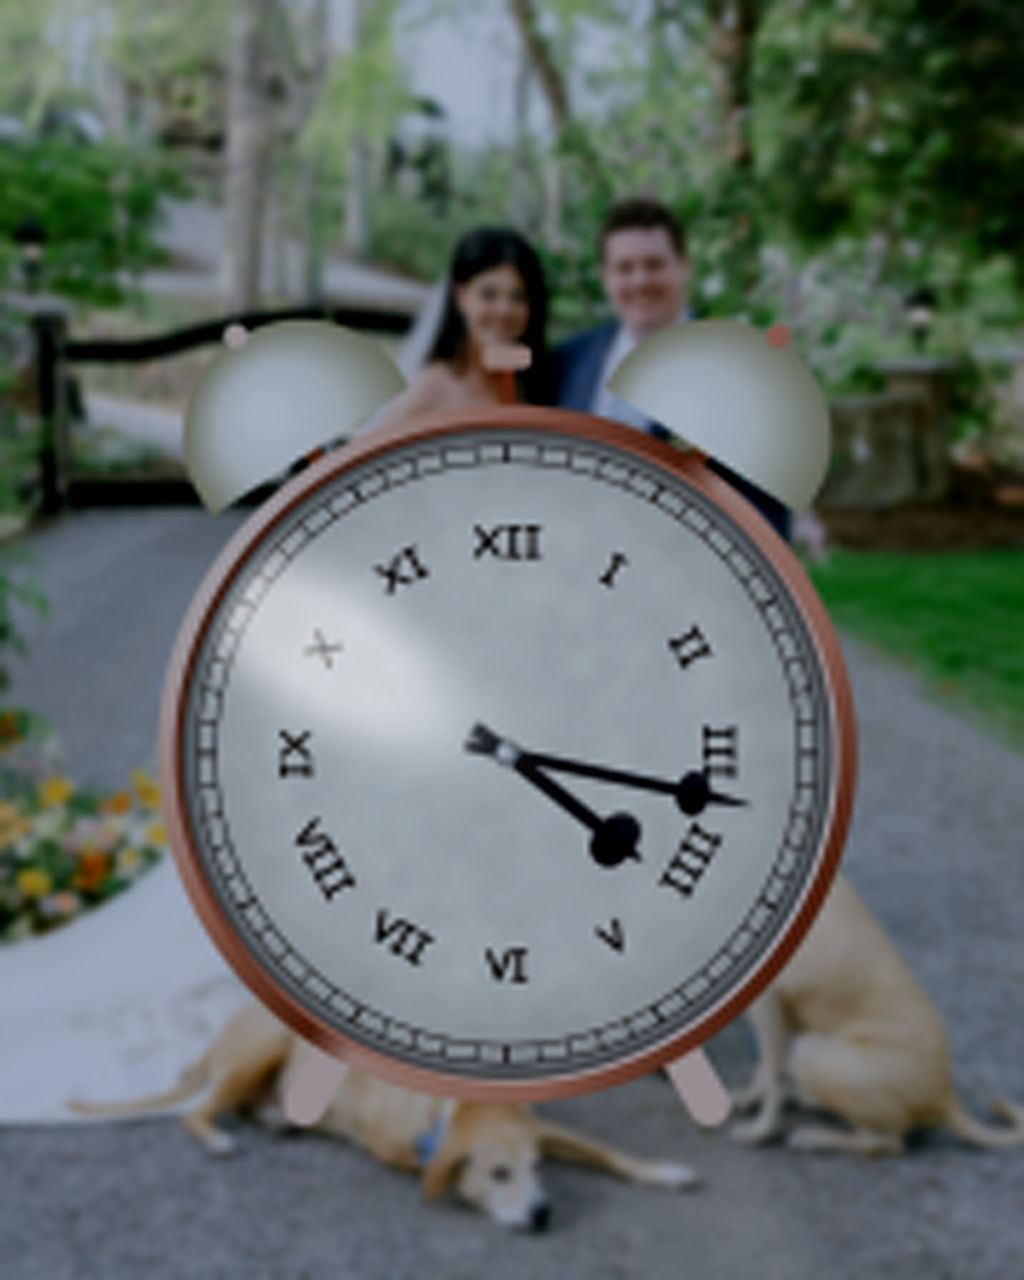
**4:17**
